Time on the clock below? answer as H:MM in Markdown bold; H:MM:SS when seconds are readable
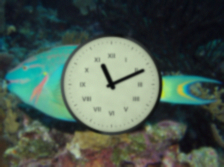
**11:11**
